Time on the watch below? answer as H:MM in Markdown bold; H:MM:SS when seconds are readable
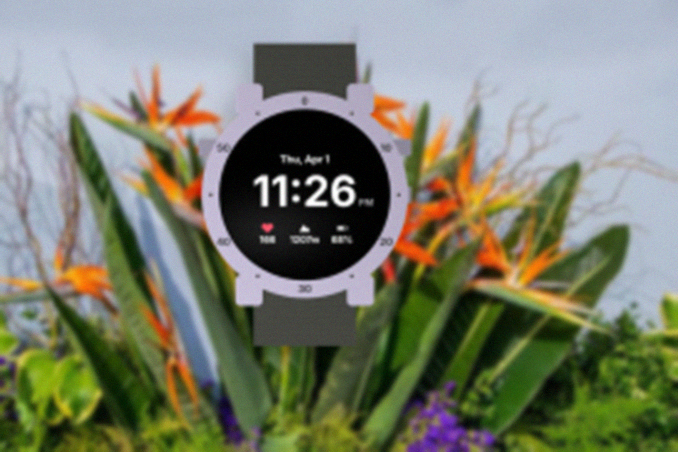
**11:26**
